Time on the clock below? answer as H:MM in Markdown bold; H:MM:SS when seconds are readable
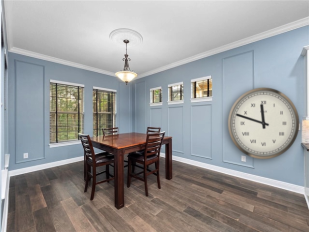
**11:48**
